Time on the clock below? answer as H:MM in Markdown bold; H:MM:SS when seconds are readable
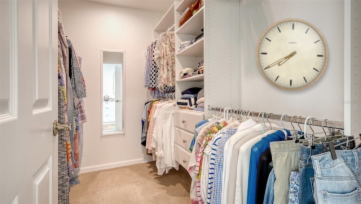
**7:40**
